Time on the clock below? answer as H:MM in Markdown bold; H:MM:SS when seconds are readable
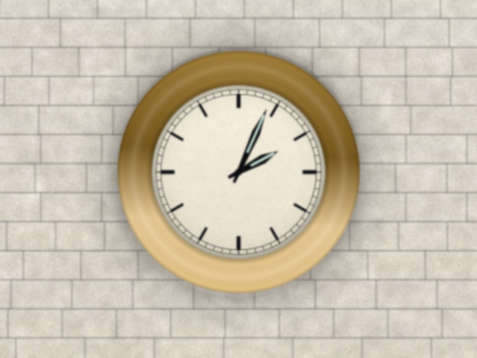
**2:04**
